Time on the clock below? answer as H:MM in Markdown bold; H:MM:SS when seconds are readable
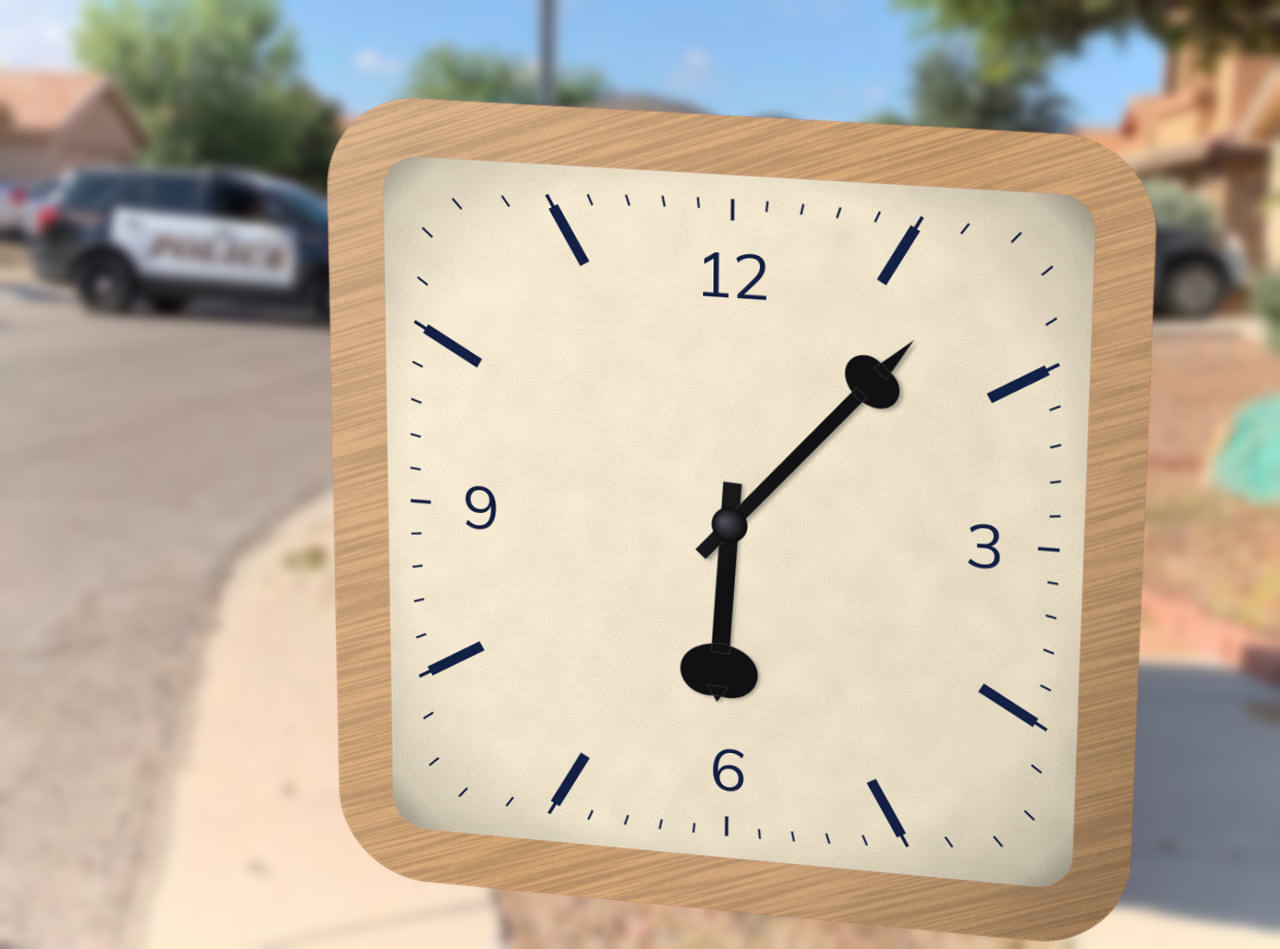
**6:07**
